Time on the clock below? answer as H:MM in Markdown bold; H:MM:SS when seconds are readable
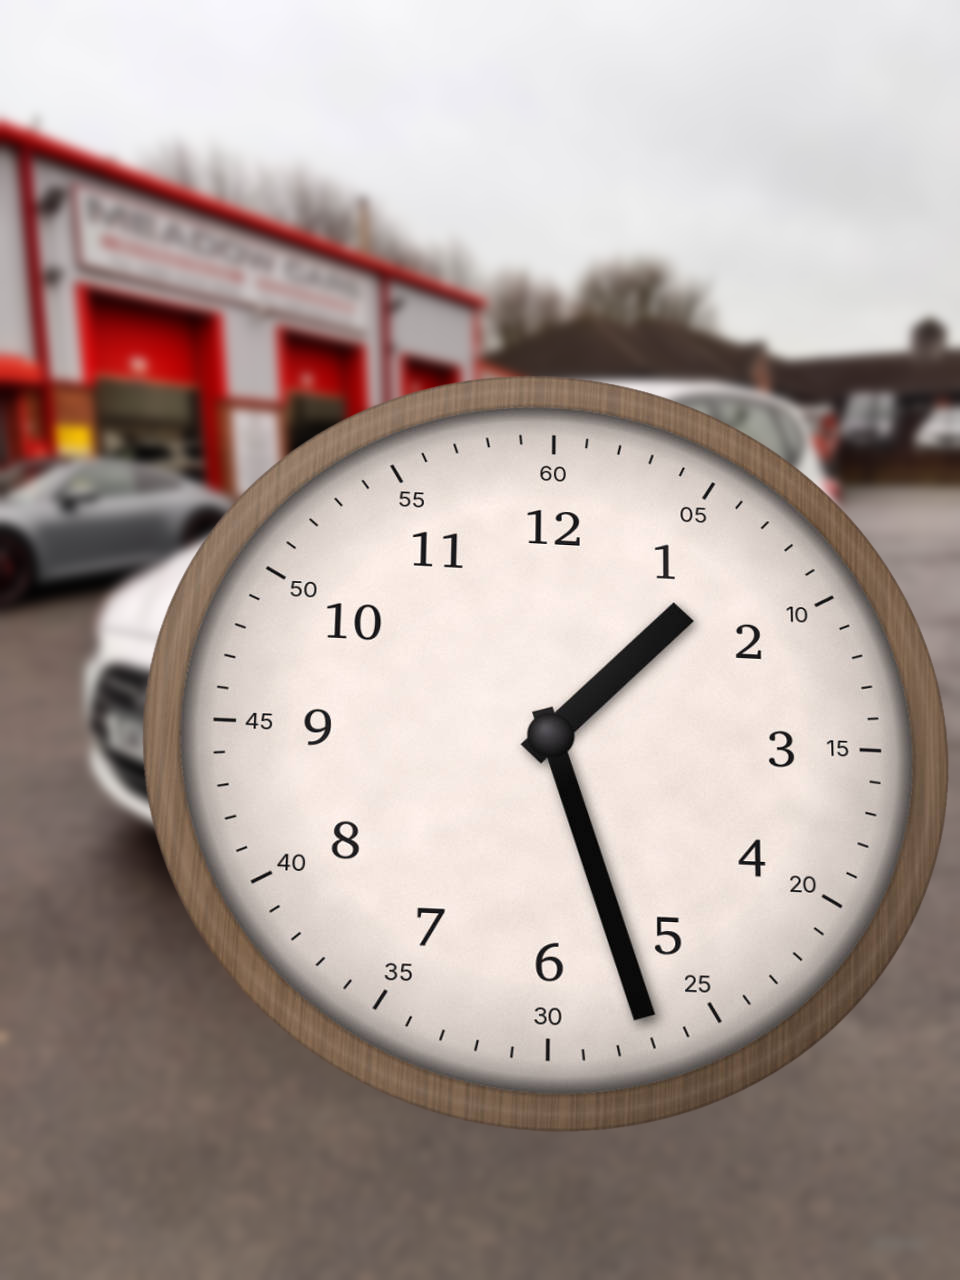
**1:27**
